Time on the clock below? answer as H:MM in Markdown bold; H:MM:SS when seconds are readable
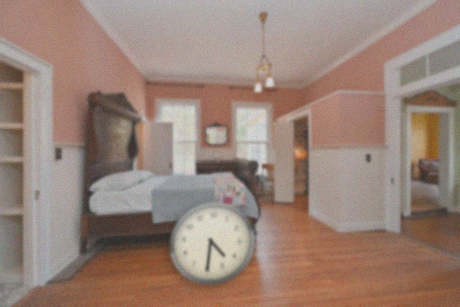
**4:30**
